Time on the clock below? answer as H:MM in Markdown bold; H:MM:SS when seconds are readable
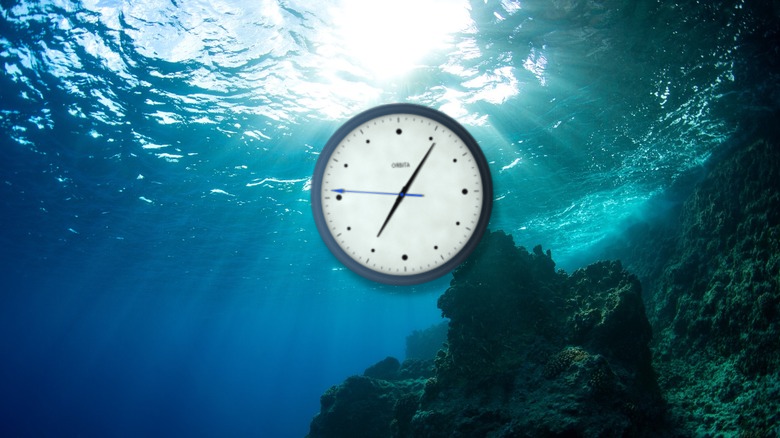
**7:05:46**
